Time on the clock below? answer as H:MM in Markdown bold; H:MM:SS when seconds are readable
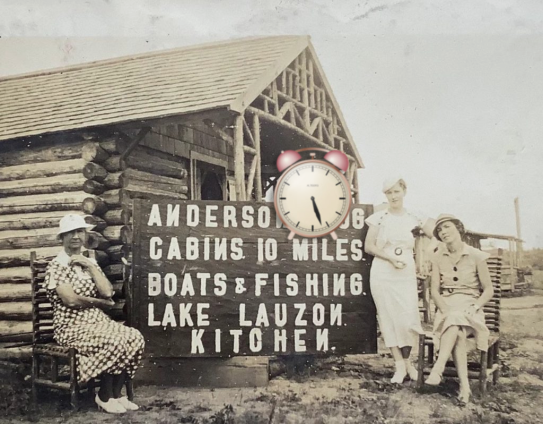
**5:27**
